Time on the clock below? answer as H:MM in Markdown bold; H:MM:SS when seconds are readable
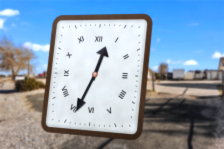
**12:34**
